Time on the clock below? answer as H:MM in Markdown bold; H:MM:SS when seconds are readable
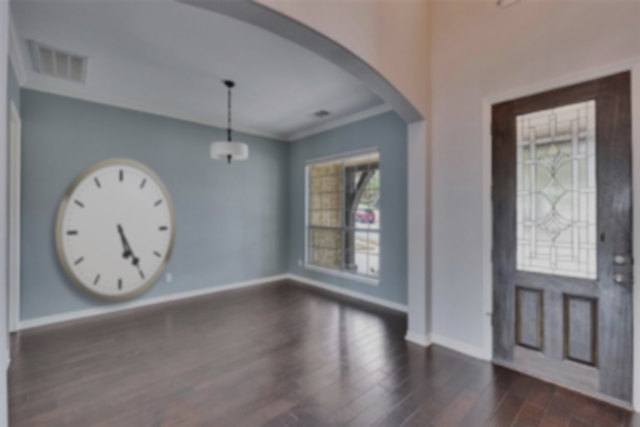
**5:25**
